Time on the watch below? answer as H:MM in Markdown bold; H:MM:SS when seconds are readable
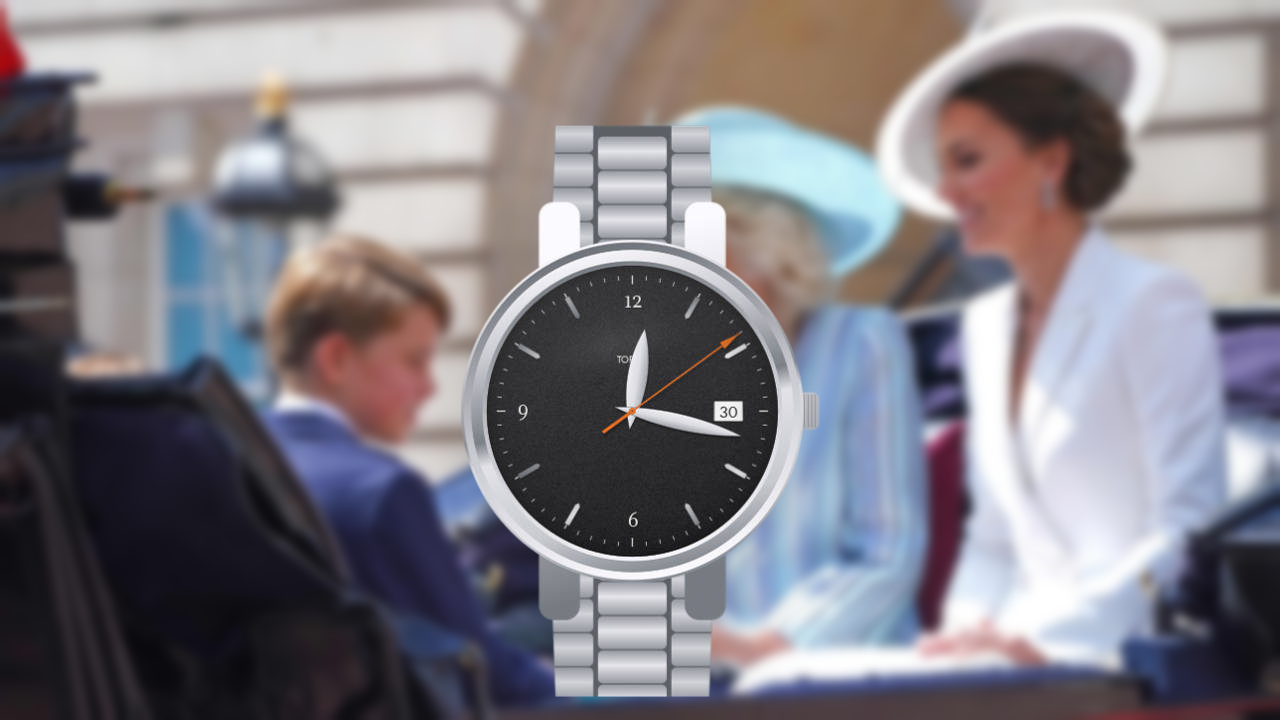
**12:17:09**
